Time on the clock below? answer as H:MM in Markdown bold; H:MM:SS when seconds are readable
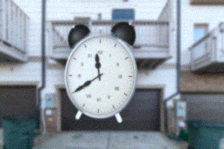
**11:40**
